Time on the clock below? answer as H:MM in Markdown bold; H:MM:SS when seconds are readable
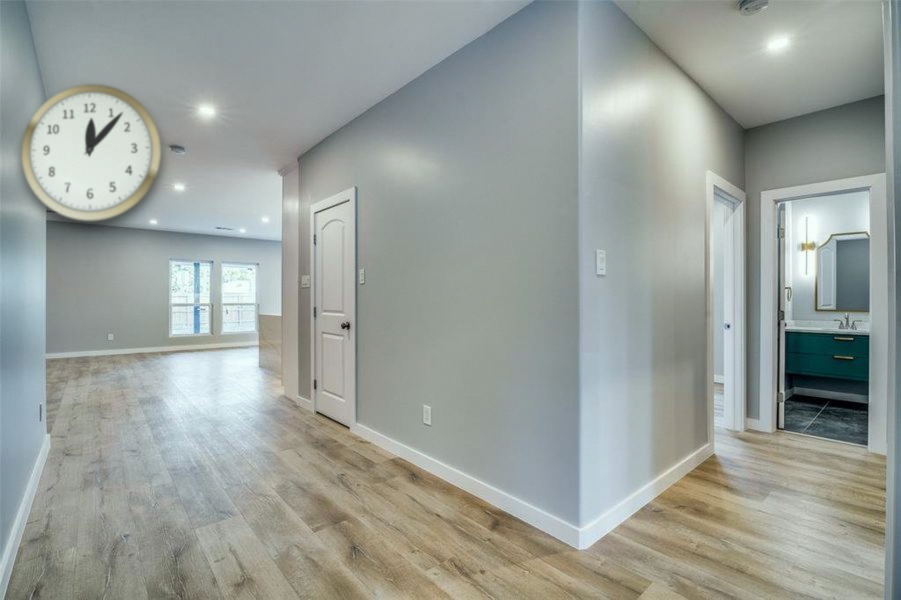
**12:07**
